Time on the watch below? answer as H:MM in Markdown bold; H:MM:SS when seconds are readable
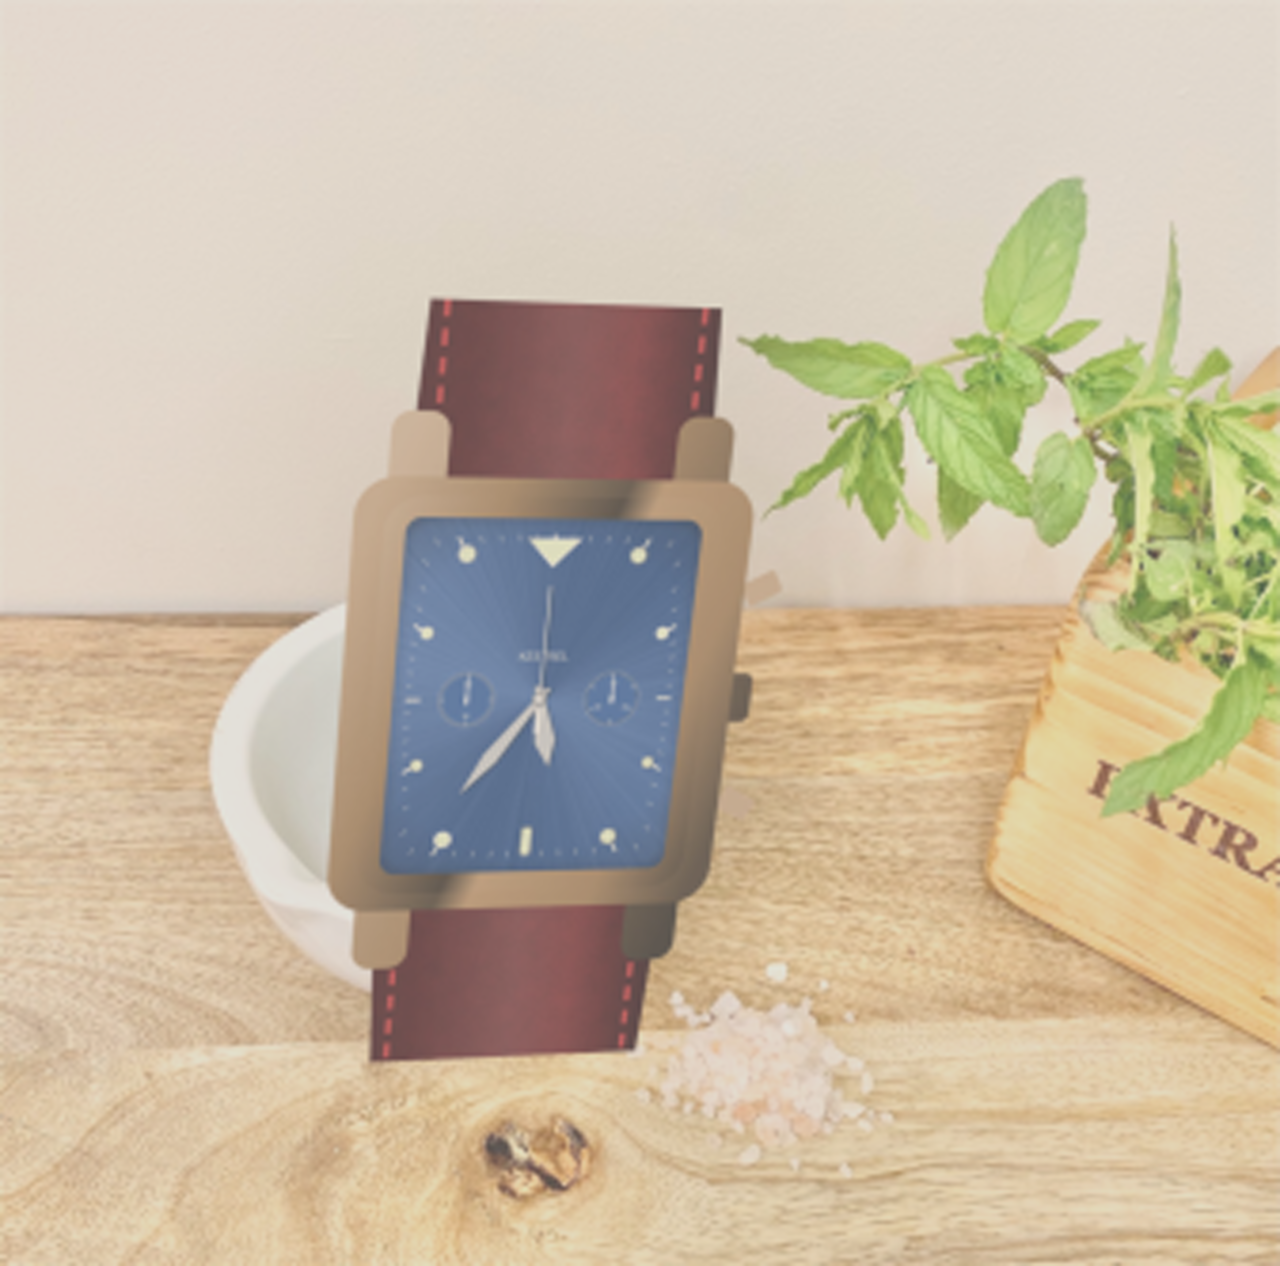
**5:36**
